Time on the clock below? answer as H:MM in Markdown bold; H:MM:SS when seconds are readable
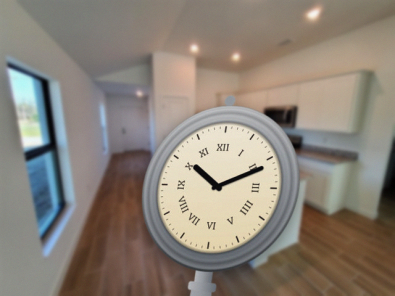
**10:11**
